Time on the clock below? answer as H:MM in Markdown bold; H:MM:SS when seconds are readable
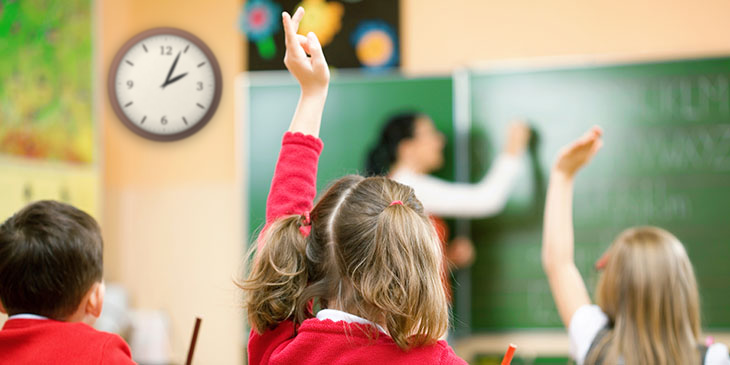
**2:04**
